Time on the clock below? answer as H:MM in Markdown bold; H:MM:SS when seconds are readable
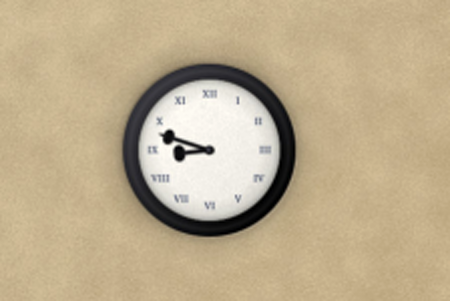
**8:48**
